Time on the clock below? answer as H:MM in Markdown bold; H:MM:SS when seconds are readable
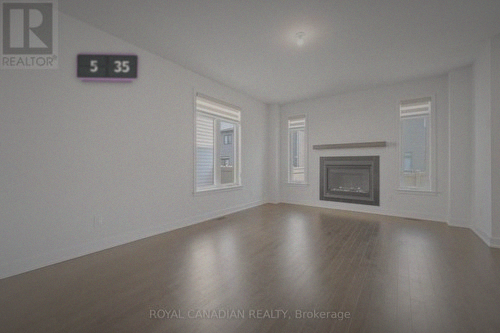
**5:35**
